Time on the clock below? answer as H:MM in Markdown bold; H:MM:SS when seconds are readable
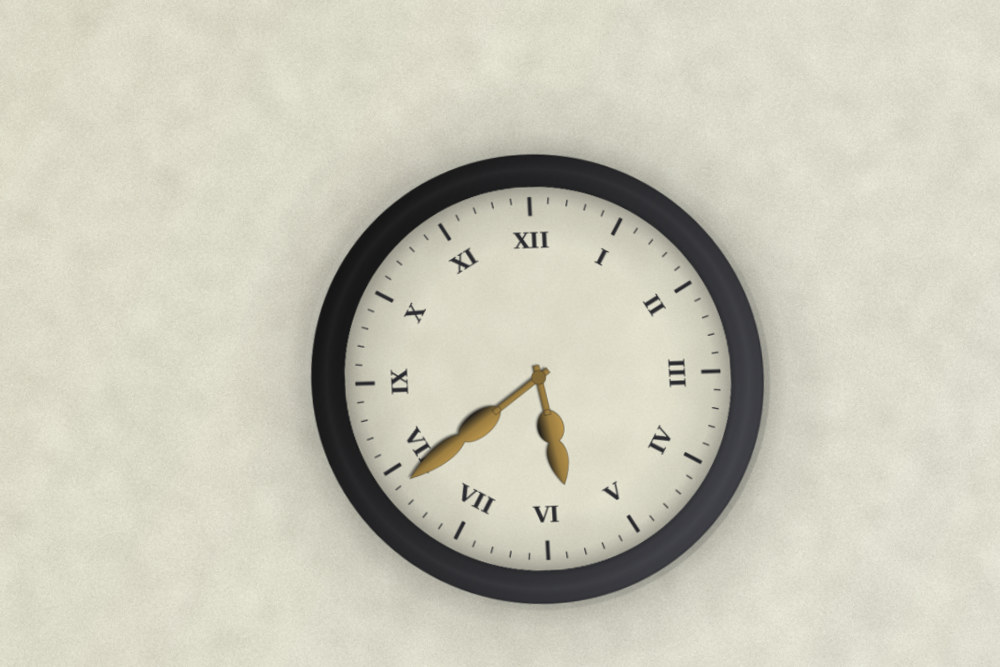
**5:39**
